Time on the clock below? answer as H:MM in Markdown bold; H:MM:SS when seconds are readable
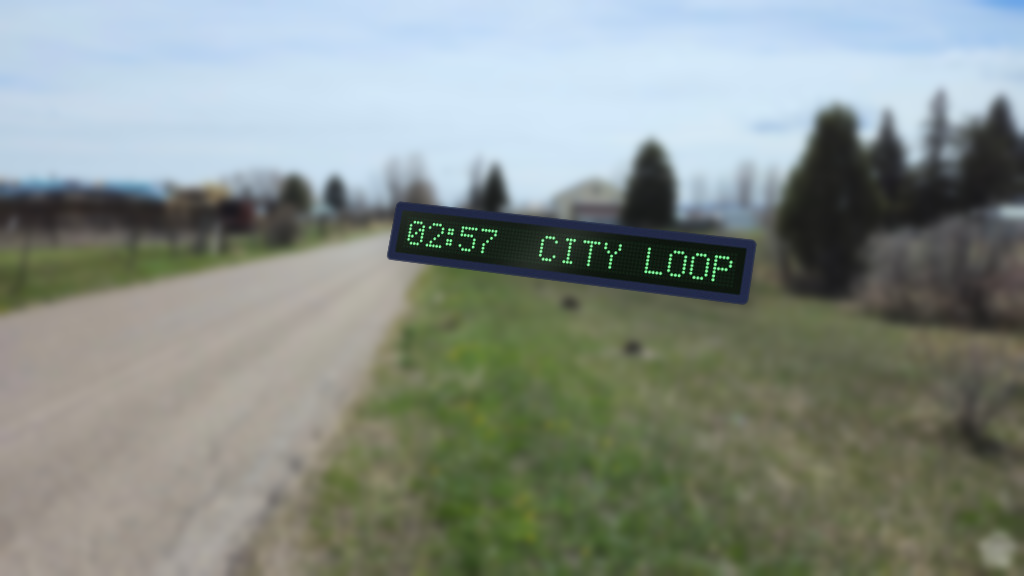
**2:57**
